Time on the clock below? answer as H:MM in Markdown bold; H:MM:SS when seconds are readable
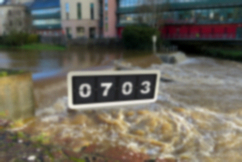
**7:03**
